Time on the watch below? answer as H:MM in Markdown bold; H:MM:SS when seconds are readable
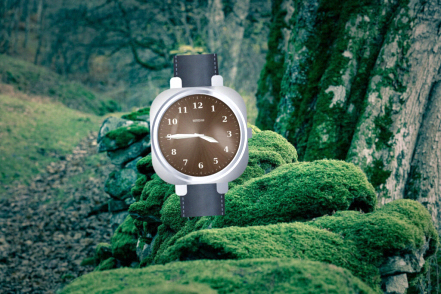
**3:45**
